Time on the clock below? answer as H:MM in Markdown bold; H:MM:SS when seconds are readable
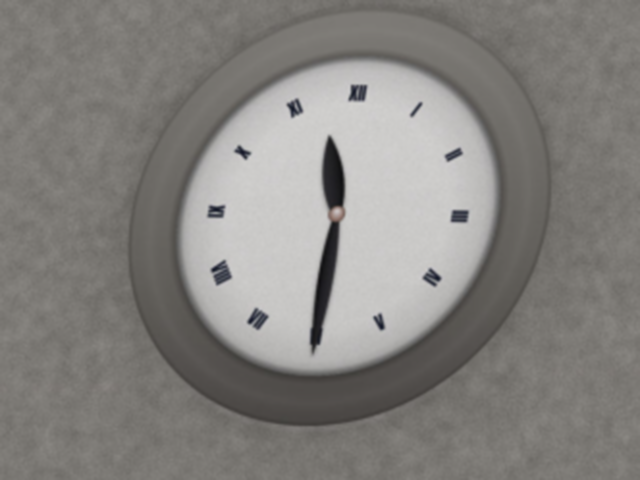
**11:30**
